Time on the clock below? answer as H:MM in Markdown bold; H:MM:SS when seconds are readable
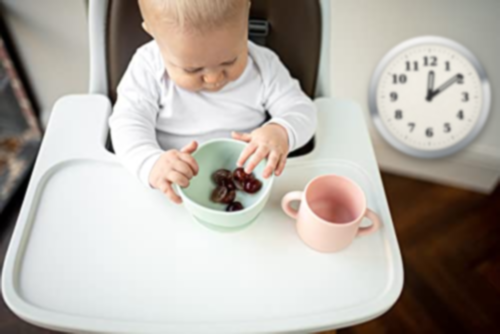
**12:09**
